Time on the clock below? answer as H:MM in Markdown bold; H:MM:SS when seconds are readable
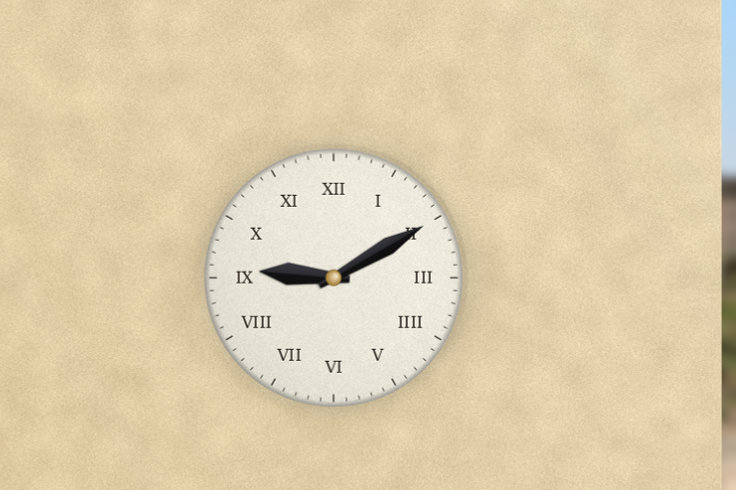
**9:10**
